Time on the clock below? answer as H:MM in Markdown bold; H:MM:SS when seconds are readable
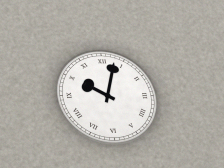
**10:03**
